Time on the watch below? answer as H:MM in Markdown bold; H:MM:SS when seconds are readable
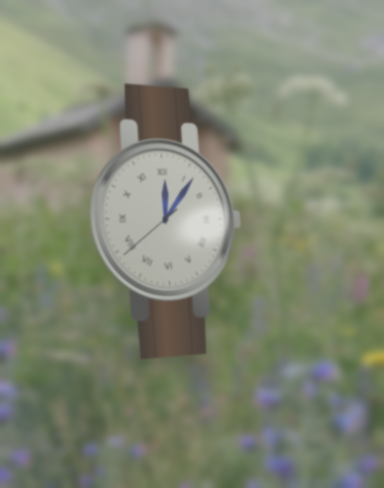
**12:06:39**
